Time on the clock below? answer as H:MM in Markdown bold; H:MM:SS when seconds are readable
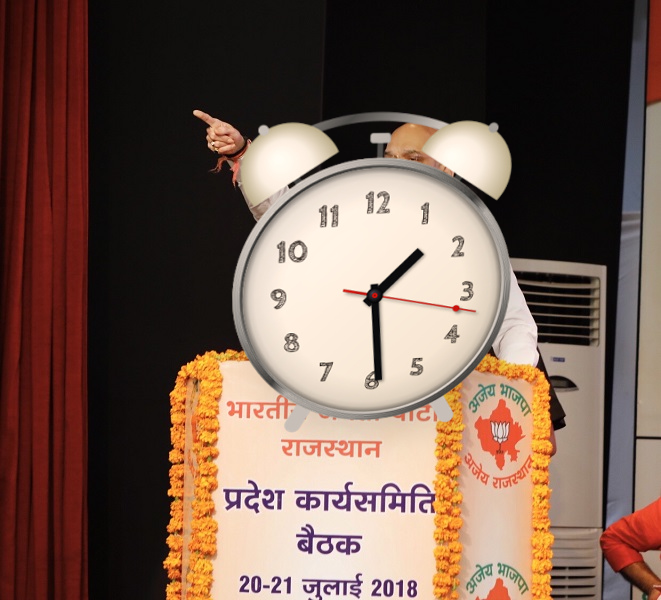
**1:29:17**
